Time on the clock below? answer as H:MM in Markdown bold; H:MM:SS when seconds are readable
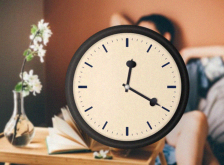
**12:20**
